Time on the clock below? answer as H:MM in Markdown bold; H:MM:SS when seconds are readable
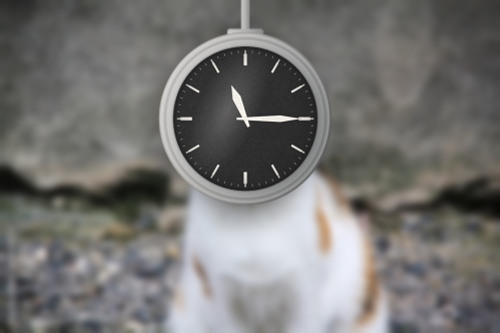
**11:15**
